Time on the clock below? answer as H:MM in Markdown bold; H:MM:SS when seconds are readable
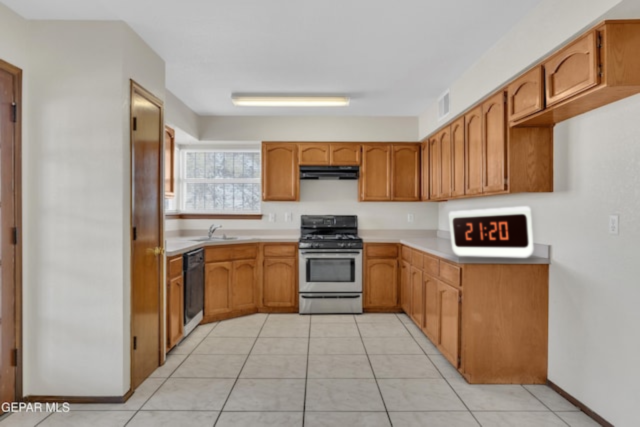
**21:20**
